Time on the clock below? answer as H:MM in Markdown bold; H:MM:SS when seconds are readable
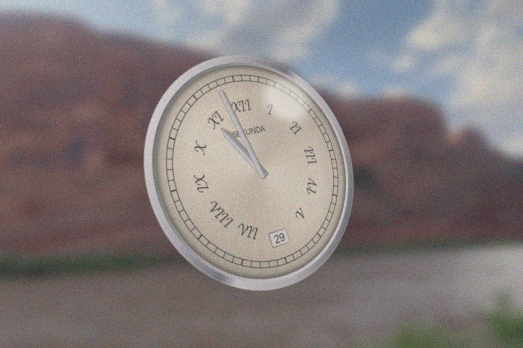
**10:58**
